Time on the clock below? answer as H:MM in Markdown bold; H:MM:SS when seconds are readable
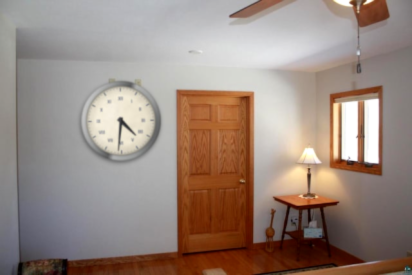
**4:31**
